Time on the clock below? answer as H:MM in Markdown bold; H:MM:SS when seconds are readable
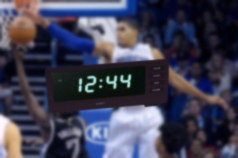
**12:44**
